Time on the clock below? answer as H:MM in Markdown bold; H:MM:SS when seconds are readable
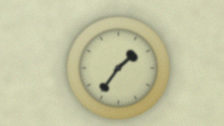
**1:36**
